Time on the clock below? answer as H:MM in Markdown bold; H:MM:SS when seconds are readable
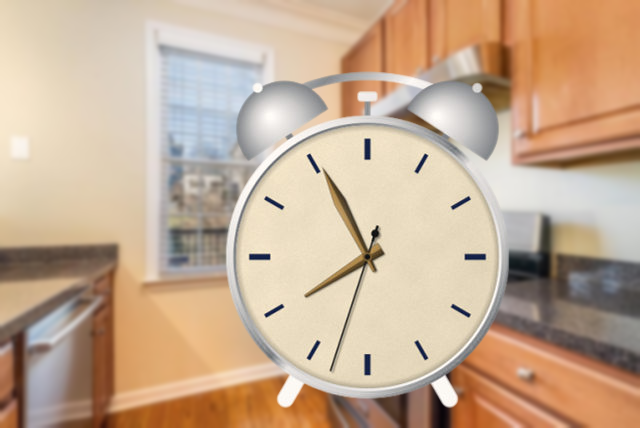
**7:55:33**
